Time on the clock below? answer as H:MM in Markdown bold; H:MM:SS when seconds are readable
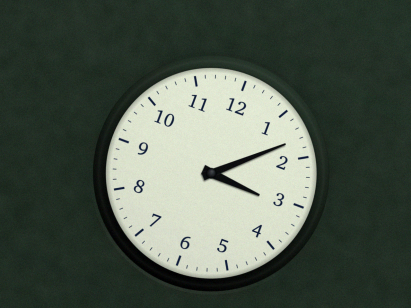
**3:08**
